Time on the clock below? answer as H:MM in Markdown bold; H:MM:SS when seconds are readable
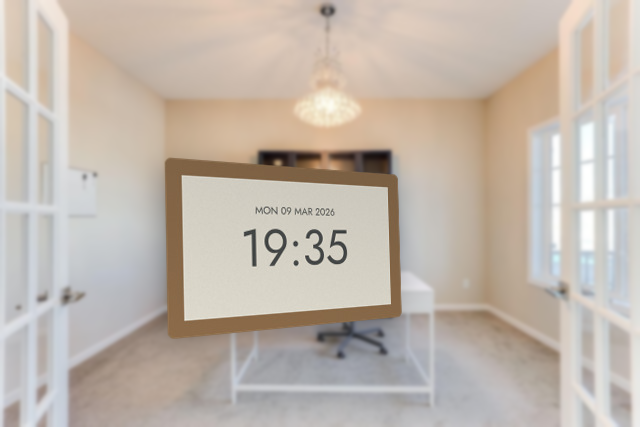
**19:35**
